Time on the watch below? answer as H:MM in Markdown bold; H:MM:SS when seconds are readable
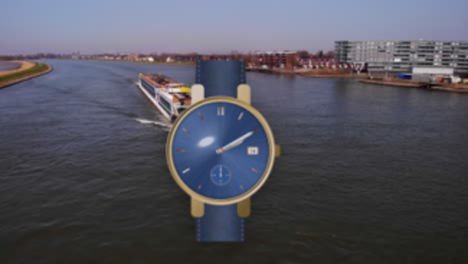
**2:10**
